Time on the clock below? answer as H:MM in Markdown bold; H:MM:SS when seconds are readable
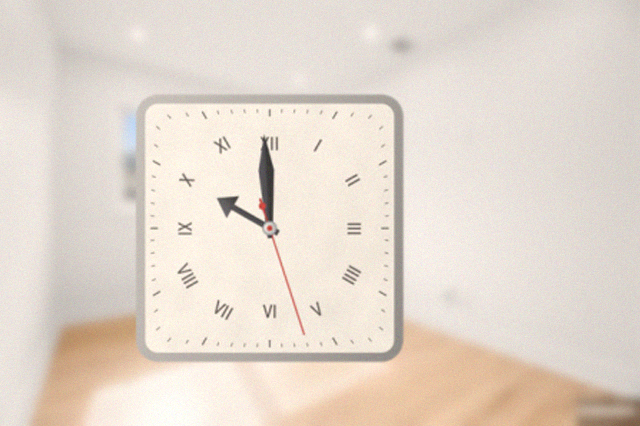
**9:59:27**
